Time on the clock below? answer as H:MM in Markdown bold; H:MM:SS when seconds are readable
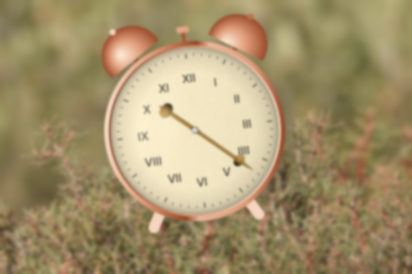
**10:22**
